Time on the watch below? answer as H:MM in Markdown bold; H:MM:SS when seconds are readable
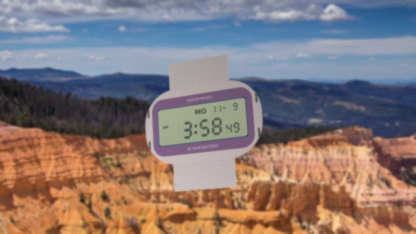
**3:58:49**
